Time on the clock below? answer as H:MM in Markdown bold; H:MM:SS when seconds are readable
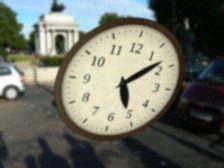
**5:08**
